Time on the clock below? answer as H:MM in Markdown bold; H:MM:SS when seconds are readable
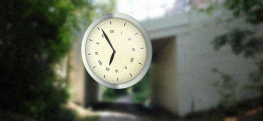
**6:56**
